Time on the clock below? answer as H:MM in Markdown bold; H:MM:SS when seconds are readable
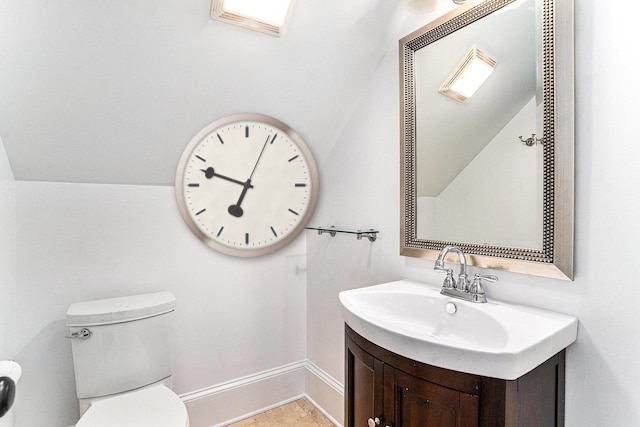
**6:48:04**
